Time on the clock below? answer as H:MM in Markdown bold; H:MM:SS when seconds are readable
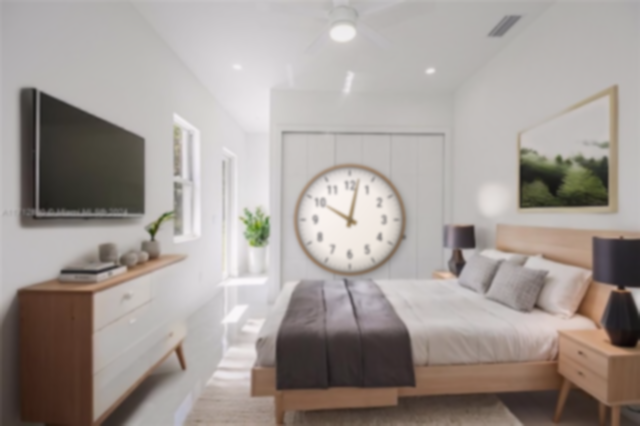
**10:02**
